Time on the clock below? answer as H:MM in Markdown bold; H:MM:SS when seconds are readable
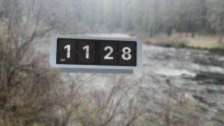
**11:28**
